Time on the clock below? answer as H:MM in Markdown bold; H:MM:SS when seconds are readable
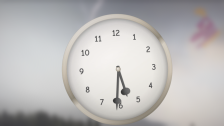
**5:31**
